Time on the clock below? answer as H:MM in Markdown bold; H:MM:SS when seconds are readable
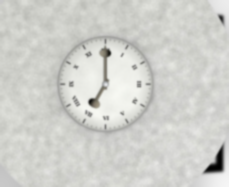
**7:00**
